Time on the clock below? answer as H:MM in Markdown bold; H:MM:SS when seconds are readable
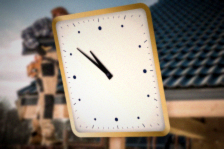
**10:52**
